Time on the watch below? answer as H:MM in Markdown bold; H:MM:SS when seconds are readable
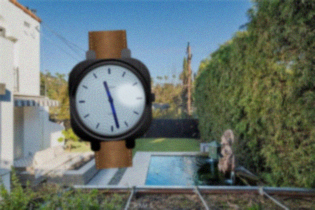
**11:28**
